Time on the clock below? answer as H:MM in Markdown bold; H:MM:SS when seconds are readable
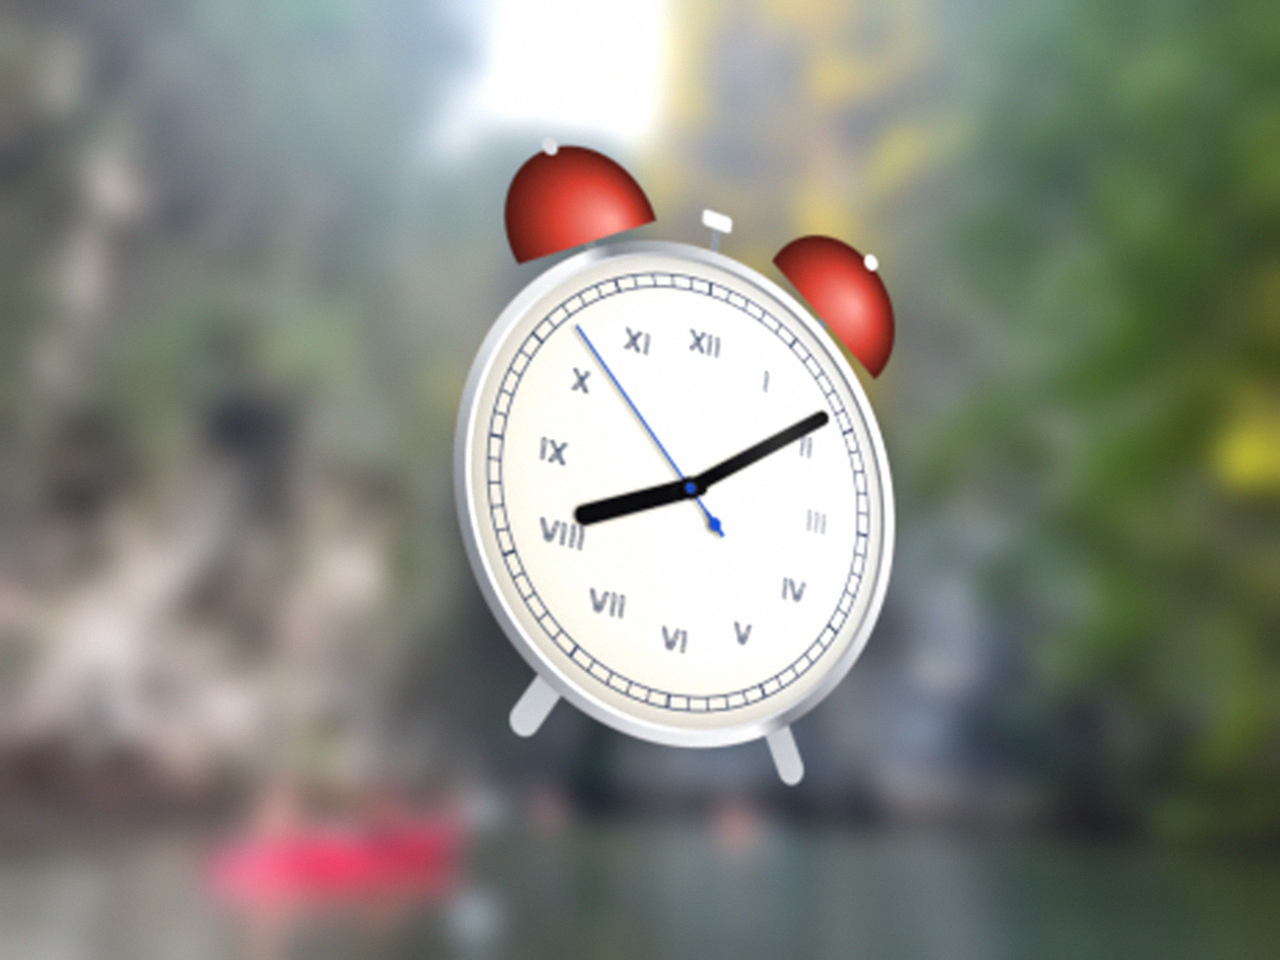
**8:08:52**
